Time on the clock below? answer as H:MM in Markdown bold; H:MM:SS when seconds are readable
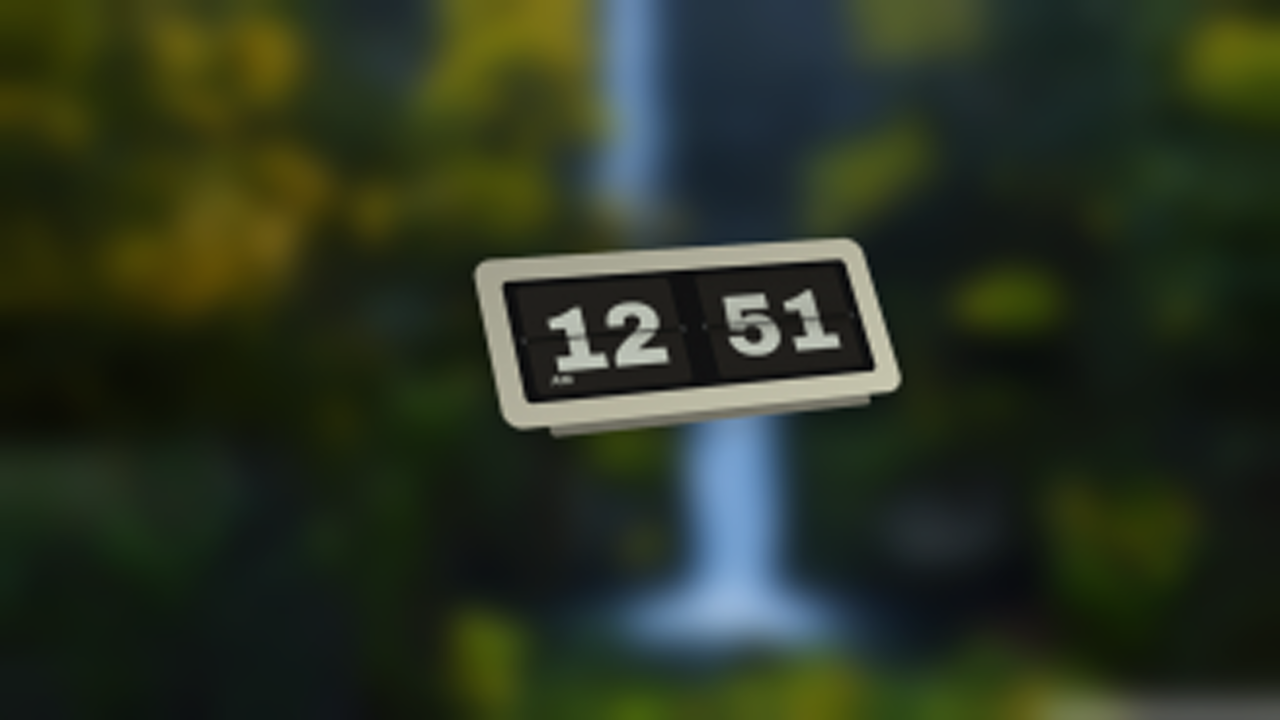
**12:51**
